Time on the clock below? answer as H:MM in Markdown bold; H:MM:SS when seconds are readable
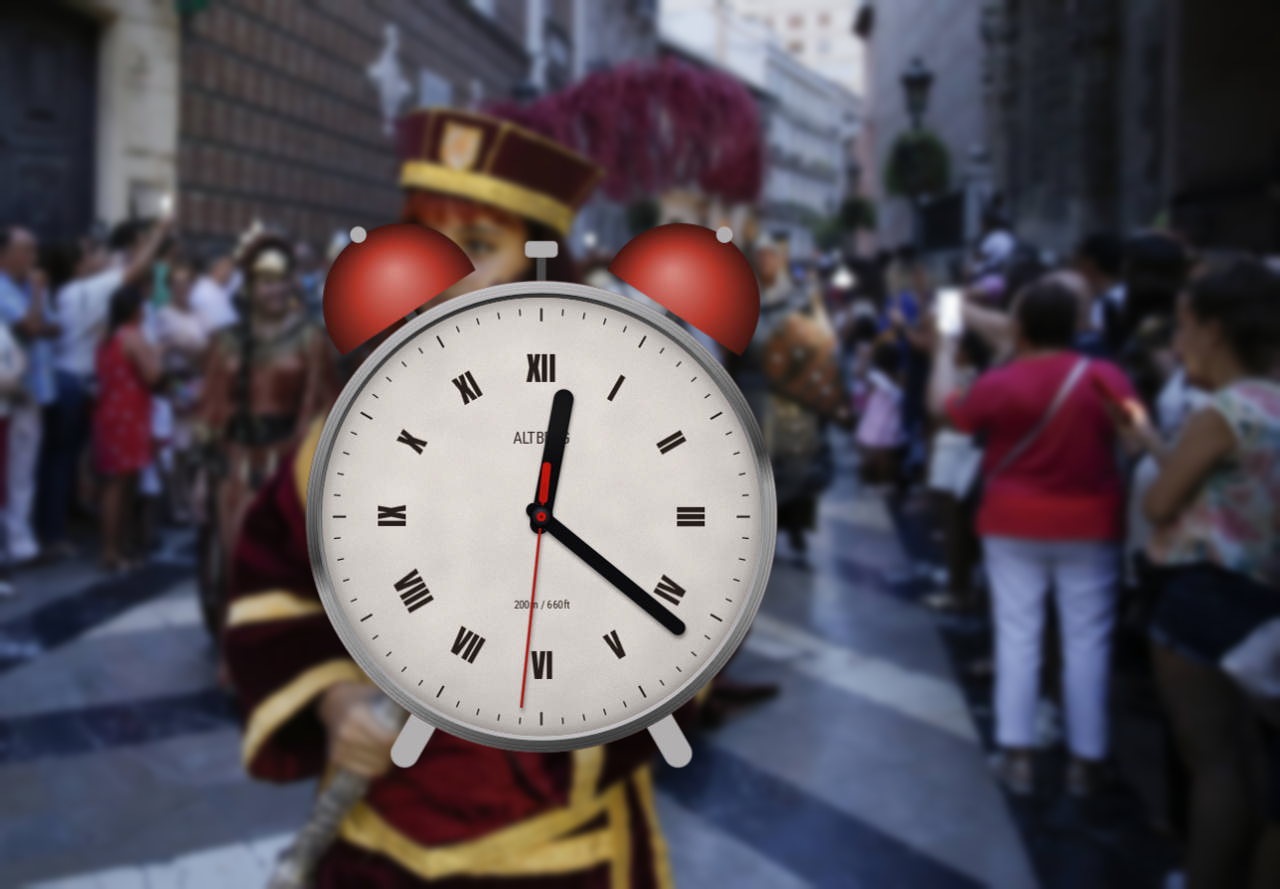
**12:21:31**
